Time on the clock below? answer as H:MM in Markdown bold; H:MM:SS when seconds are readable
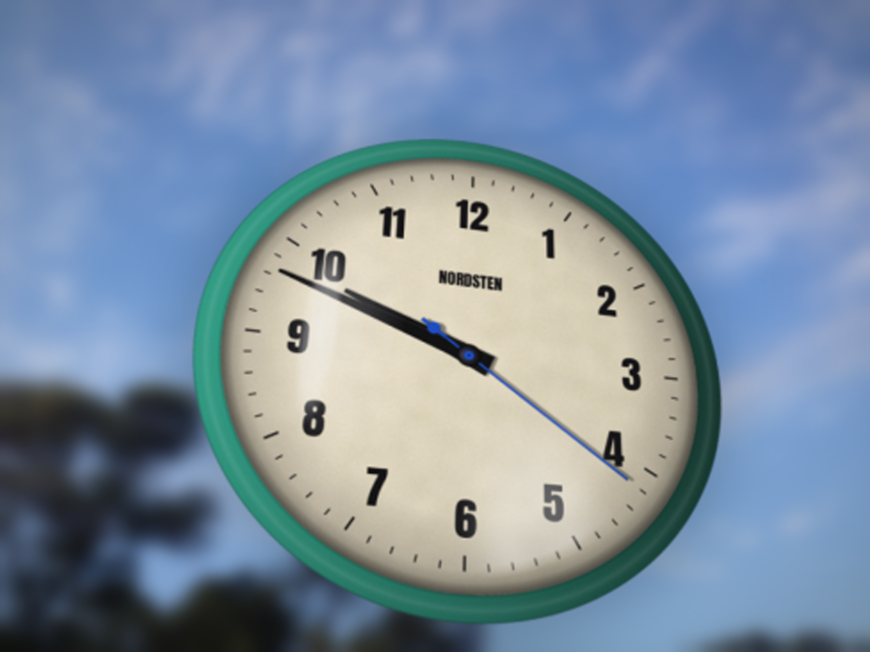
**9:48:21**
